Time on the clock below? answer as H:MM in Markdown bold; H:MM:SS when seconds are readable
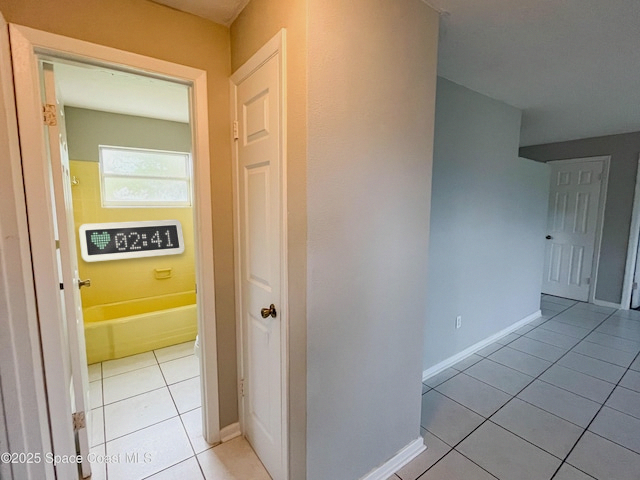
**2:41**
